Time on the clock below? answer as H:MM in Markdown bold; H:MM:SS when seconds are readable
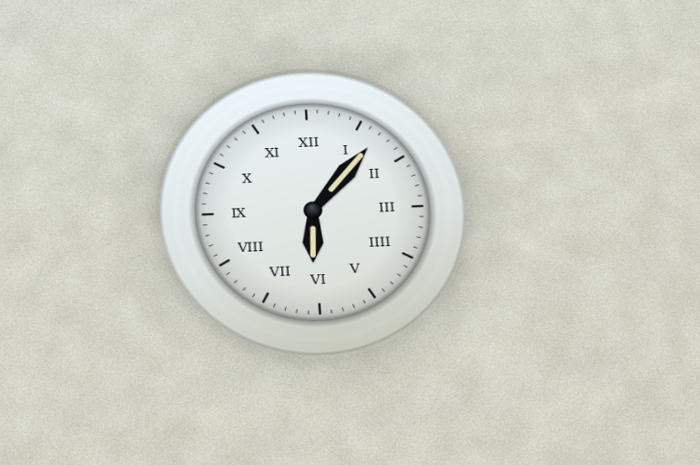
**6:07**
